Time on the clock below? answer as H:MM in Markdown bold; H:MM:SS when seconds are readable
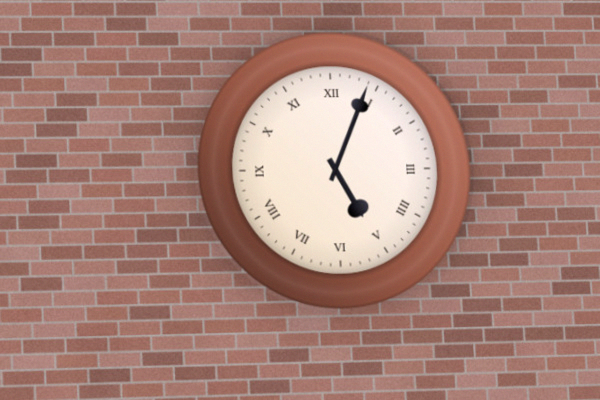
**5:04**
